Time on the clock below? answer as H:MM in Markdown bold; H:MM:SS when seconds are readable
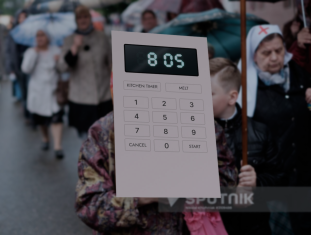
**8:05**
